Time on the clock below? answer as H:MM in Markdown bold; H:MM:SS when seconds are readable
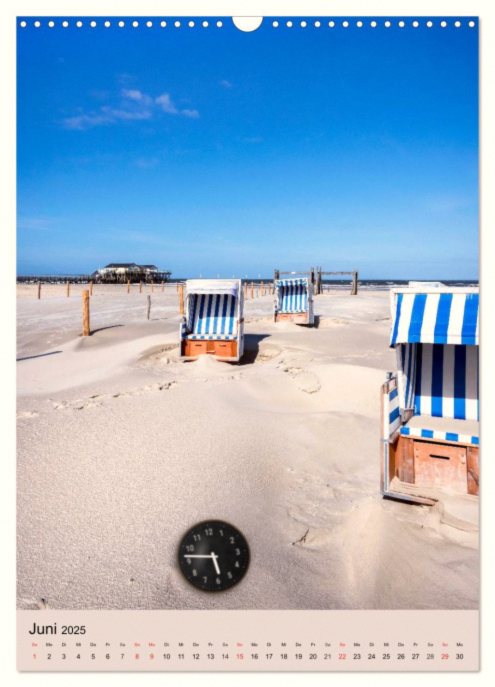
**5:47**
